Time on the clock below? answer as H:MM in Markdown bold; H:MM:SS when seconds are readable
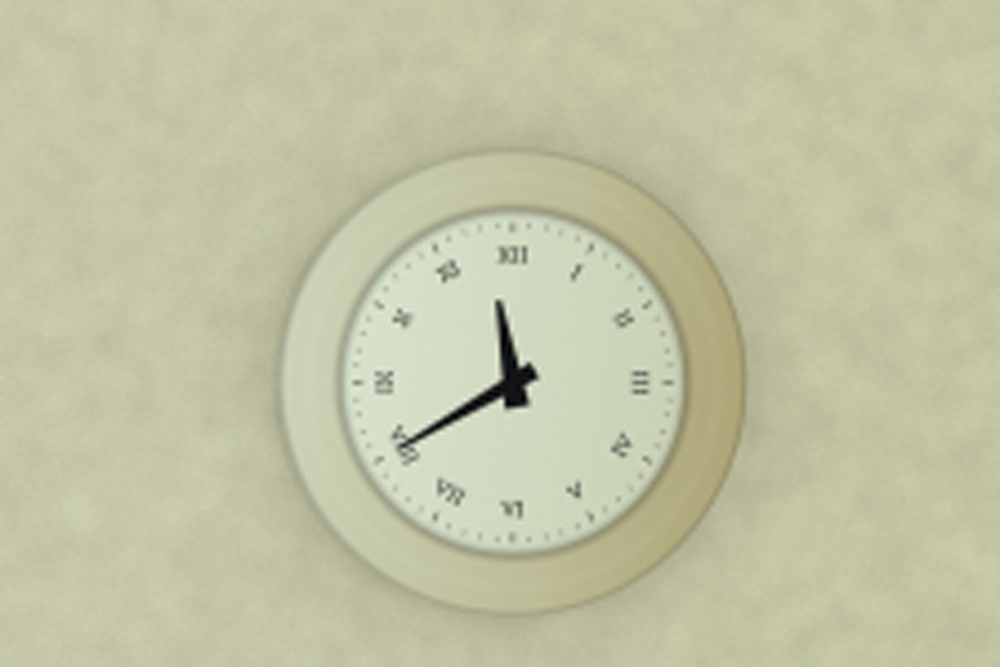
**11:40**
